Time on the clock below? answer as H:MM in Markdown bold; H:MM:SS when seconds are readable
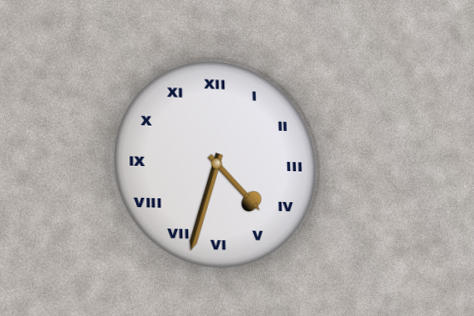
**4:33**
